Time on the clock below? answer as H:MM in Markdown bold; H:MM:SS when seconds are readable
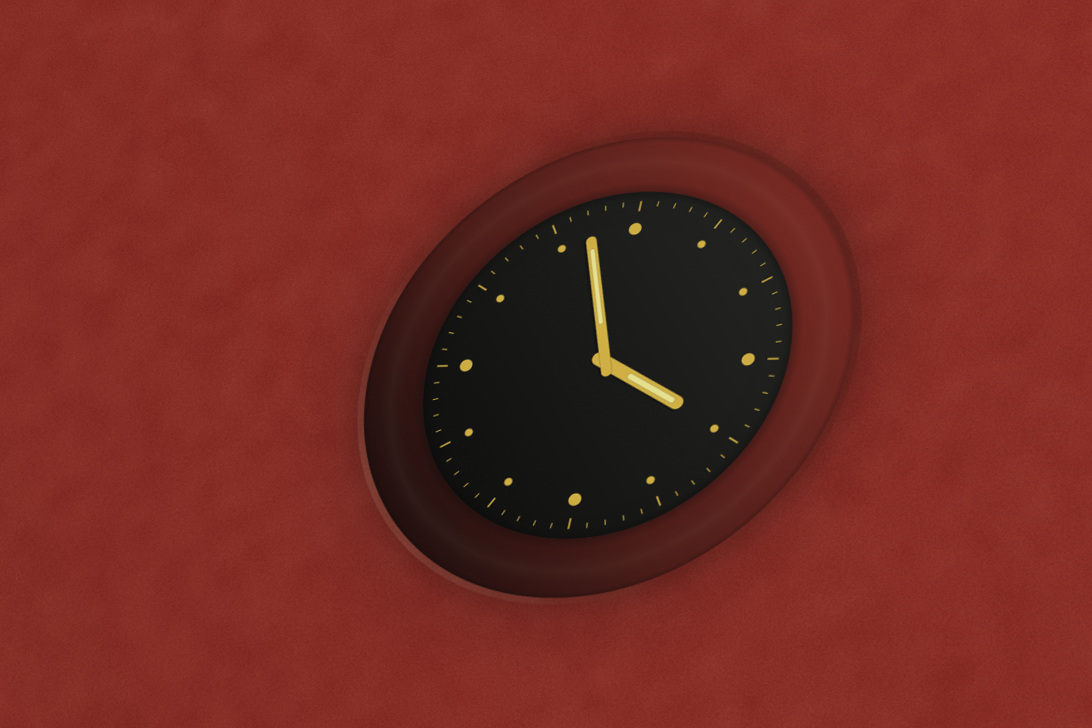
**3:57**
